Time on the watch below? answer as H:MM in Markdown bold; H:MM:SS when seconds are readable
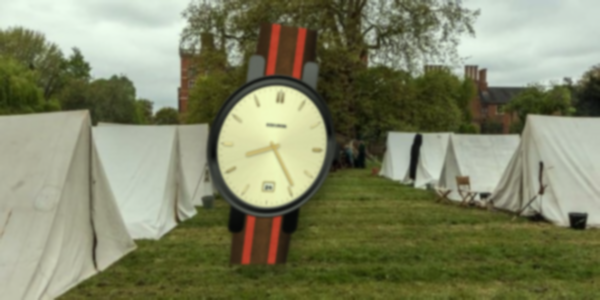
**8:24**
